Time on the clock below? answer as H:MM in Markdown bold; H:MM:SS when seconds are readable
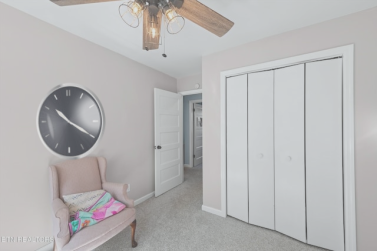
**10:20**
